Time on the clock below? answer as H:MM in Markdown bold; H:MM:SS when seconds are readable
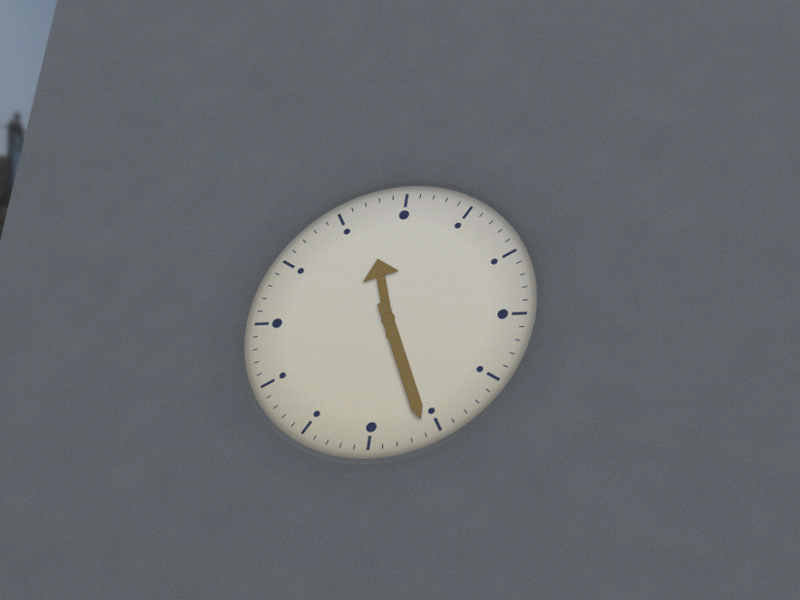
**11:26**
